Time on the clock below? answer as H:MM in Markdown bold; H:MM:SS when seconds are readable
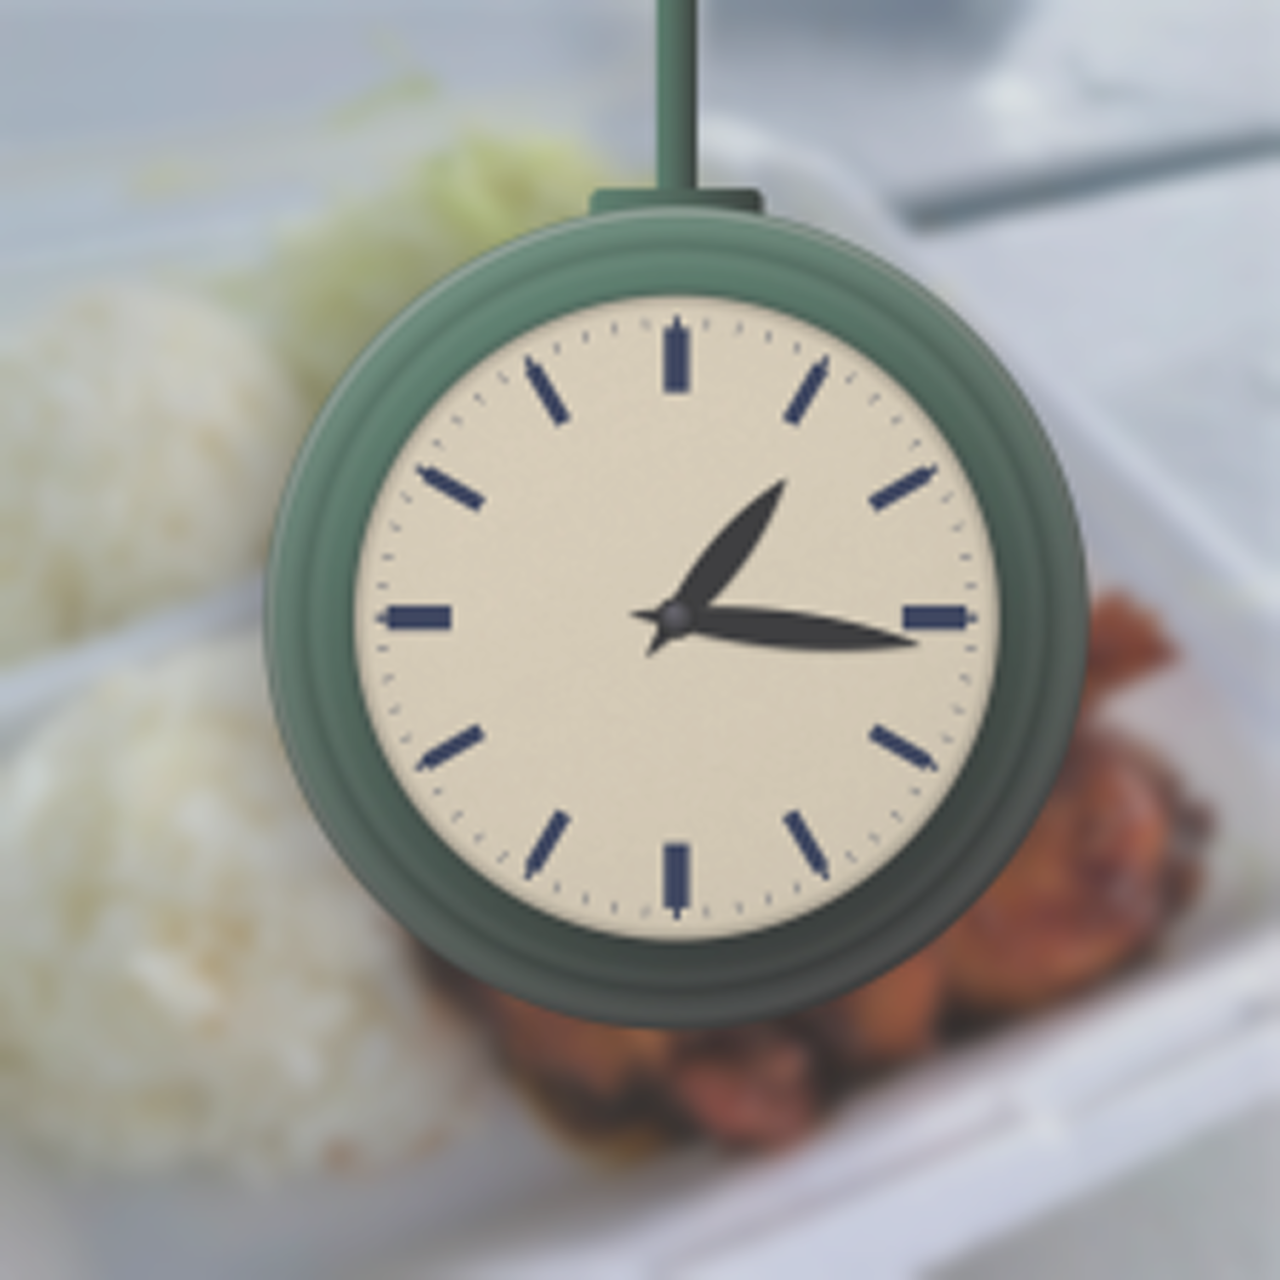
**1:16**
